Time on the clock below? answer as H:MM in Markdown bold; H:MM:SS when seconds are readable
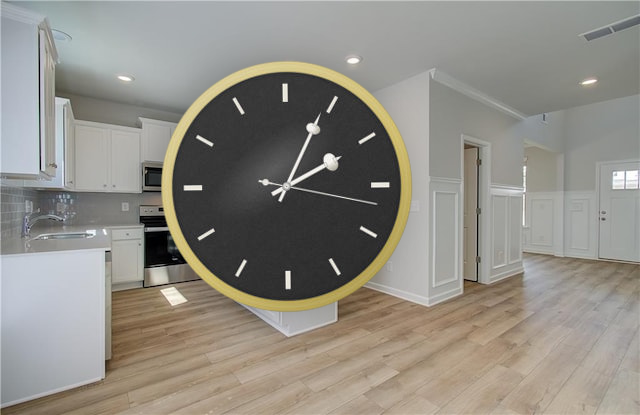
**2:04:17**
